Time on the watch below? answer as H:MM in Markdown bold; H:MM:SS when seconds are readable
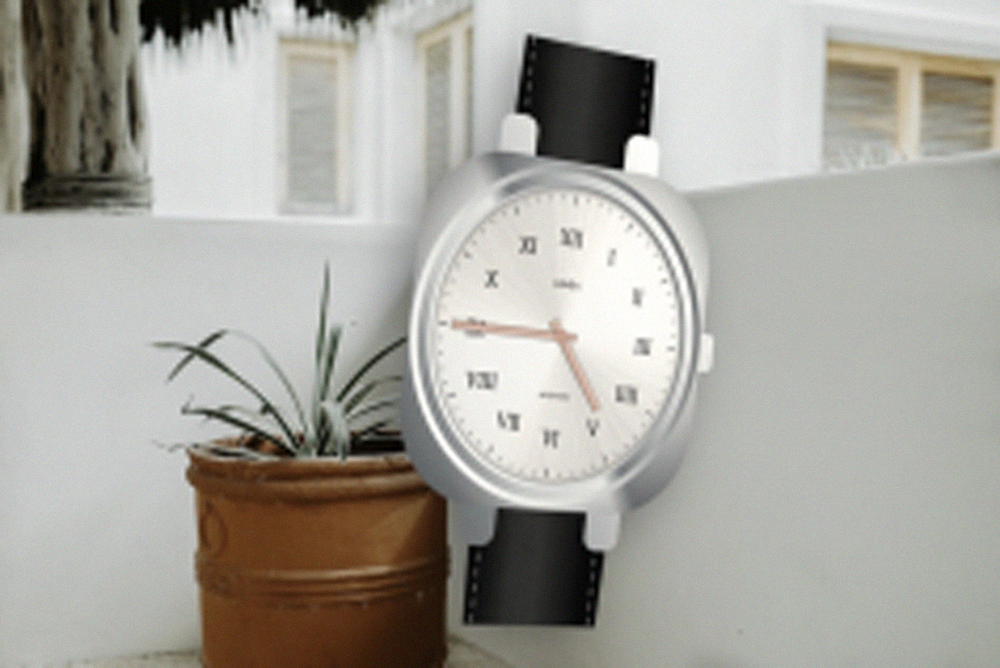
**4:45**
